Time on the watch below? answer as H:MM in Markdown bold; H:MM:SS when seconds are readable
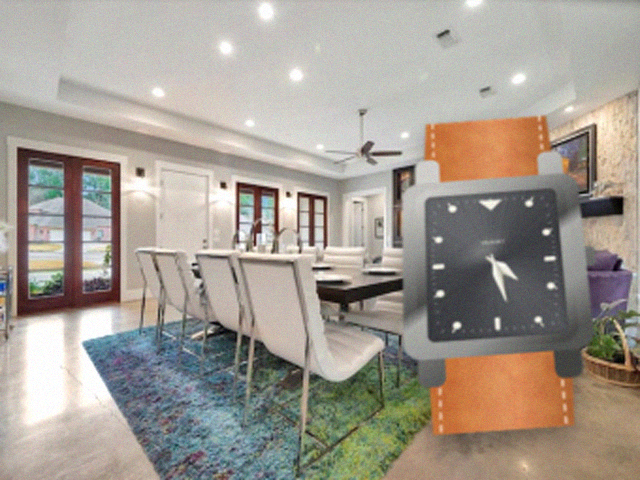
**4:28**
